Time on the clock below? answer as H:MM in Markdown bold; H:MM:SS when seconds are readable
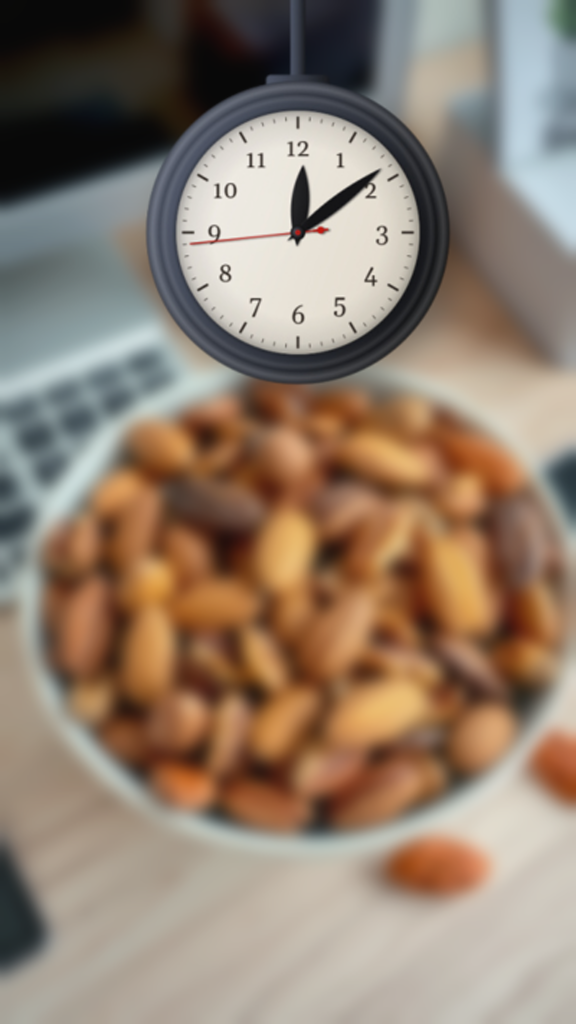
**12:08:44**
